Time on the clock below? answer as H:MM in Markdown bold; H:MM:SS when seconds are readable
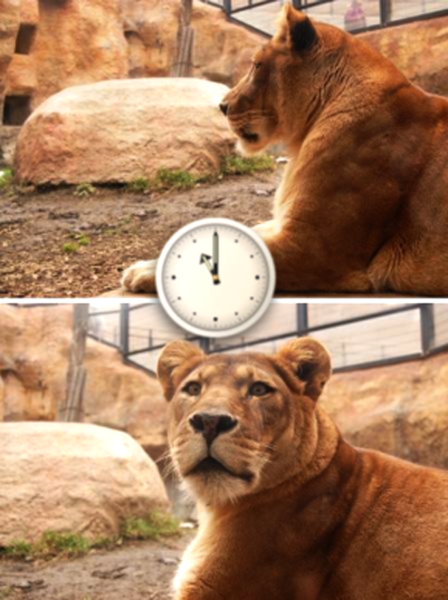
**11:00**
